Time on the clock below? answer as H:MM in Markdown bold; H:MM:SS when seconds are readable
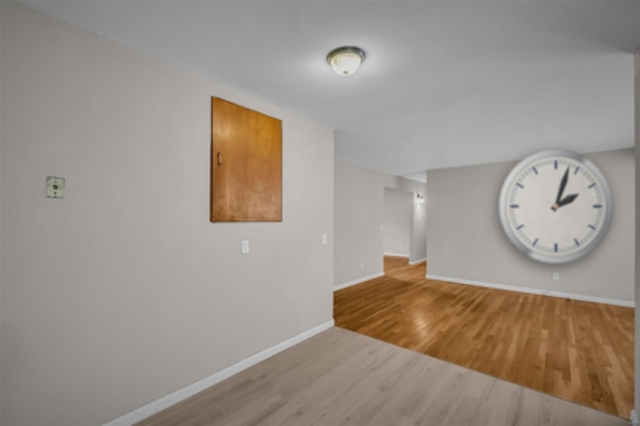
**2:03**
